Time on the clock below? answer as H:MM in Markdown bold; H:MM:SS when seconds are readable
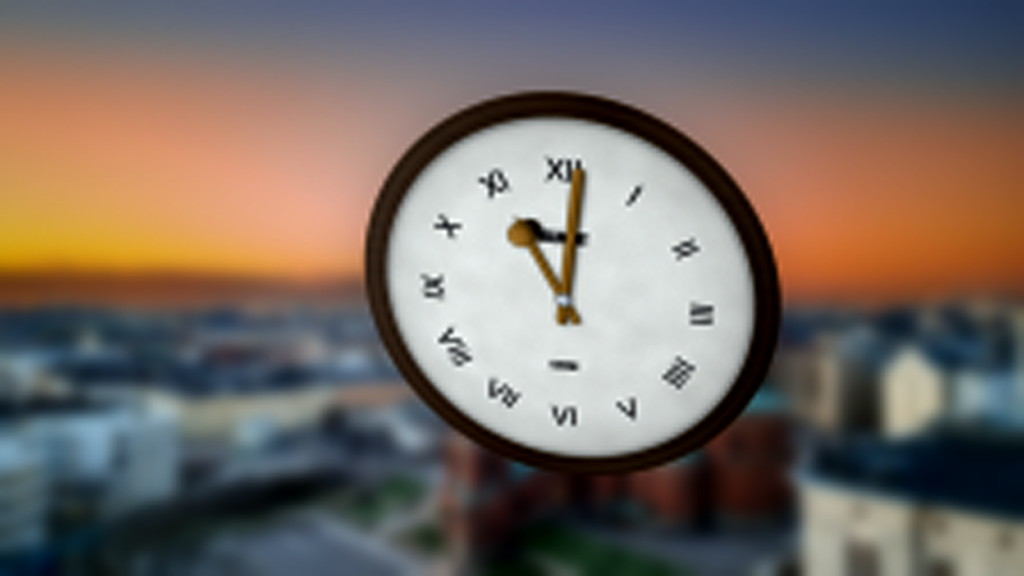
**11:01**
